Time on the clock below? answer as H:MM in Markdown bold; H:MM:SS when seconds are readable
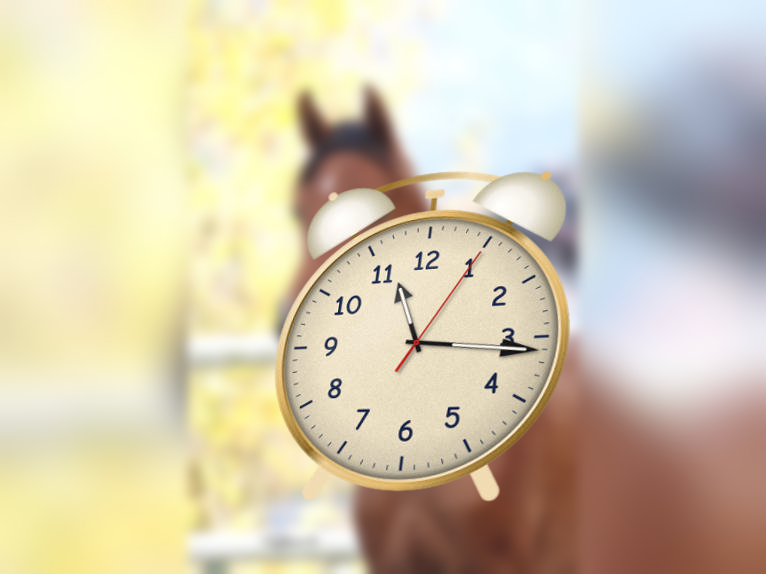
**11:16:05**
